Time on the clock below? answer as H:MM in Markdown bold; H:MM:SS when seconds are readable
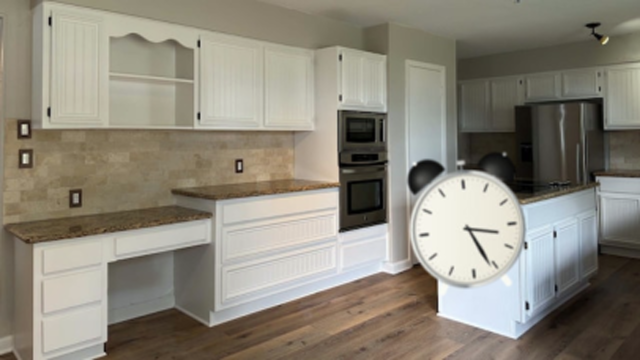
**3:26**
